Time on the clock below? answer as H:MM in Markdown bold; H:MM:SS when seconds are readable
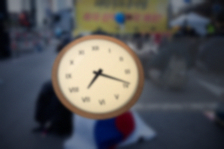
**7:19**
